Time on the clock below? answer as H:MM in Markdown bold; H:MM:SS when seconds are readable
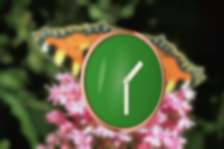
**1:30**
